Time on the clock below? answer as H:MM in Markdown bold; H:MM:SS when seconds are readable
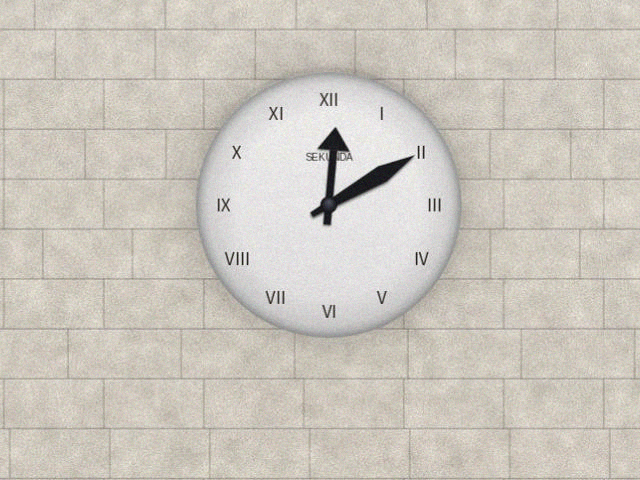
**12:10**
